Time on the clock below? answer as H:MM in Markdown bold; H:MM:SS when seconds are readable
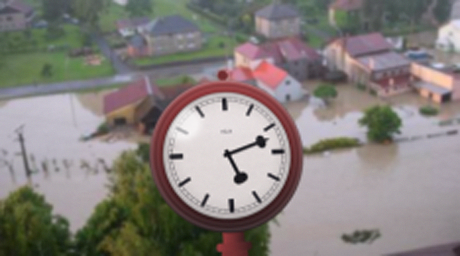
**5:12**
